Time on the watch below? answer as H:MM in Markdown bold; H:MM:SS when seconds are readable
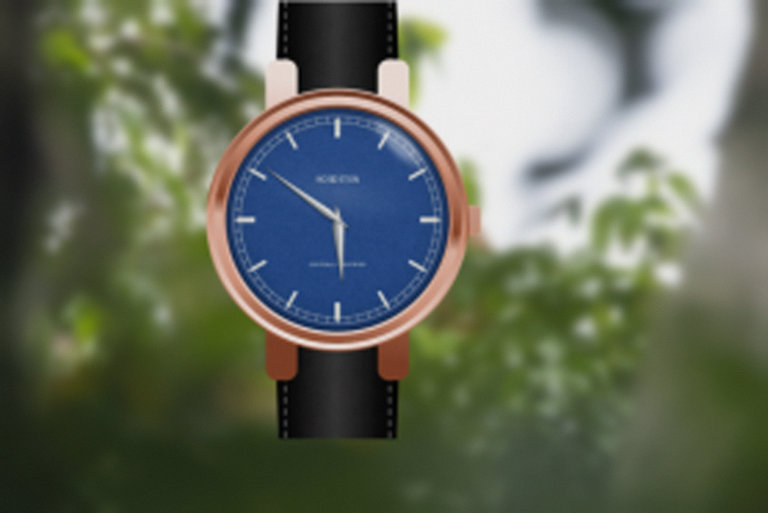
**5:51**
